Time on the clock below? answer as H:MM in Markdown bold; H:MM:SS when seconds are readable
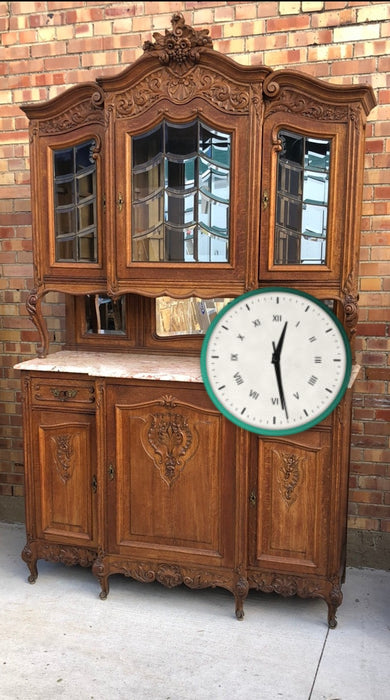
**12:28:28**
